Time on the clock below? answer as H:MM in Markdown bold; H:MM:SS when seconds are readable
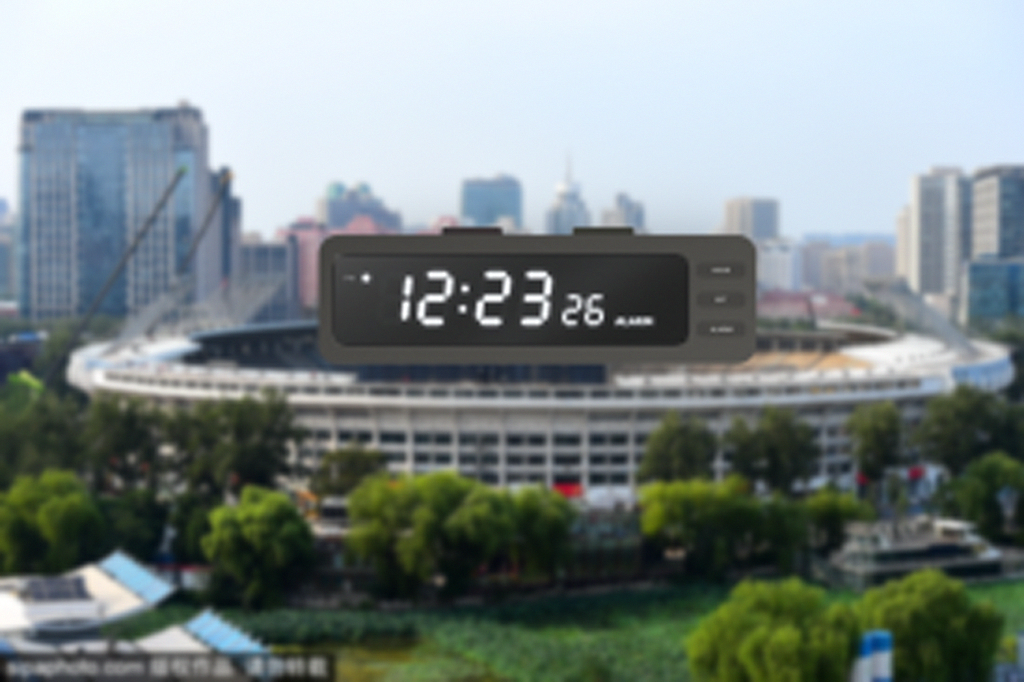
**12:23:26**
